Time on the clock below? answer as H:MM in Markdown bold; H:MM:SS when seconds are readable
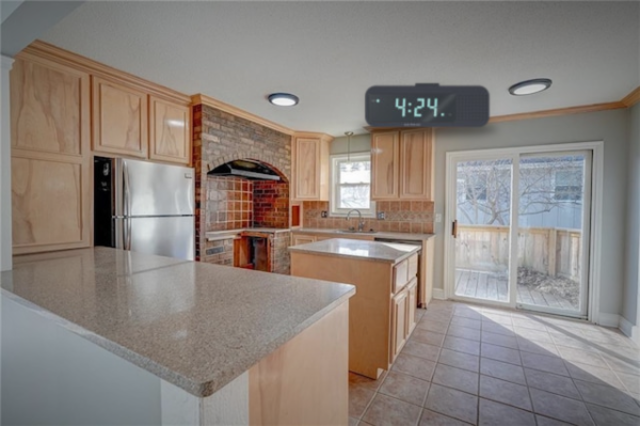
**4:24**
